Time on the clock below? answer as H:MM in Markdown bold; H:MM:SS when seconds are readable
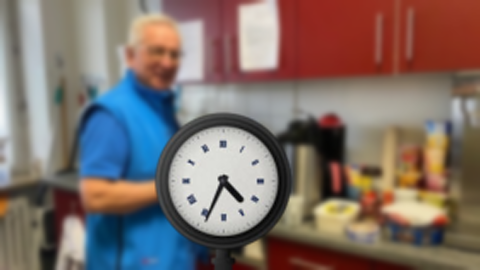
**4:34**
